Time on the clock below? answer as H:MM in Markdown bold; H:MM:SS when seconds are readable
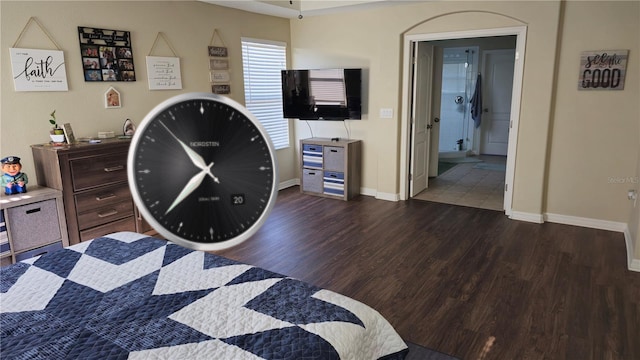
**10:37:53**
